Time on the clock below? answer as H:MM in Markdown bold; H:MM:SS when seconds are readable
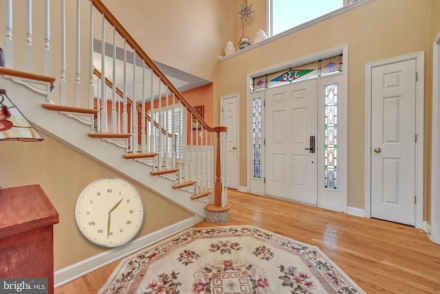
**1:31**
